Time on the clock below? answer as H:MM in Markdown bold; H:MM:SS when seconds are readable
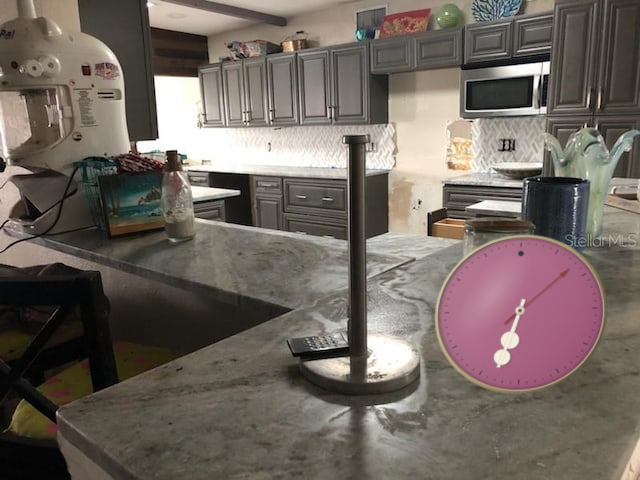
**6:33:08**
